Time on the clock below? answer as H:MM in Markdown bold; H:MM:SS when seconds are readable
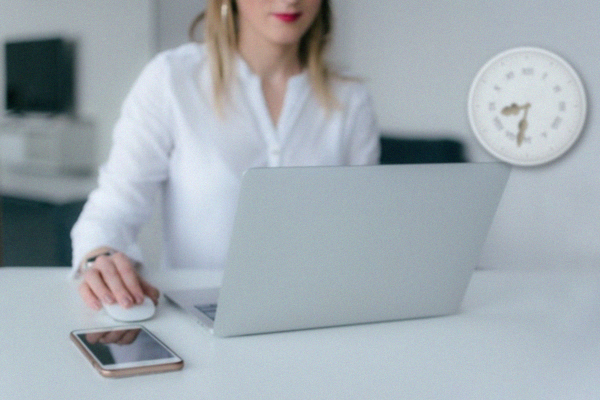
**8:32**
